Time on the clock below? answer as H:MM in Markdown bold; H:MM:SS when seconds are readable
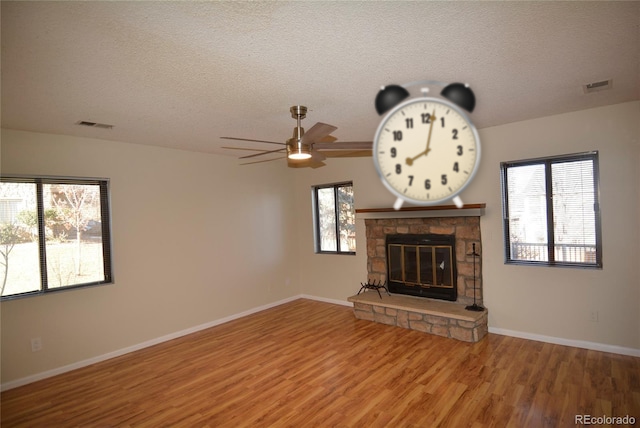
**8:02**
